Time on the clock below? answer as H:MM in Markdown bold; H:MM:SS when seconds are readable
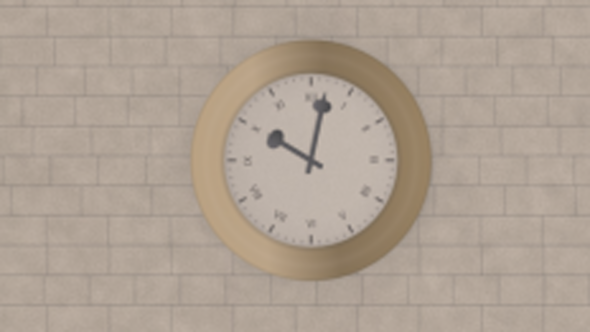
**10:02**
